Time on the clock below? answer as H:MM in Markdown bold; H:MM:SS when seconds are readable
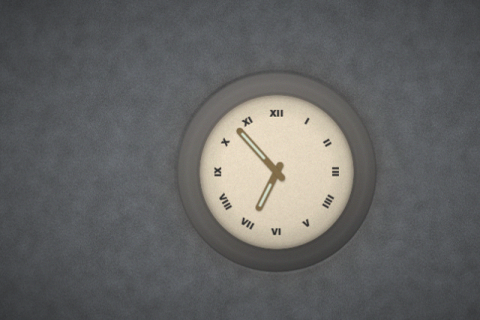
**6:53**
